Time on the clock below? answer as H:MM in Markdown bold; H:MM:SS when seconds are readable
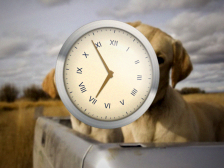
**6:54**
